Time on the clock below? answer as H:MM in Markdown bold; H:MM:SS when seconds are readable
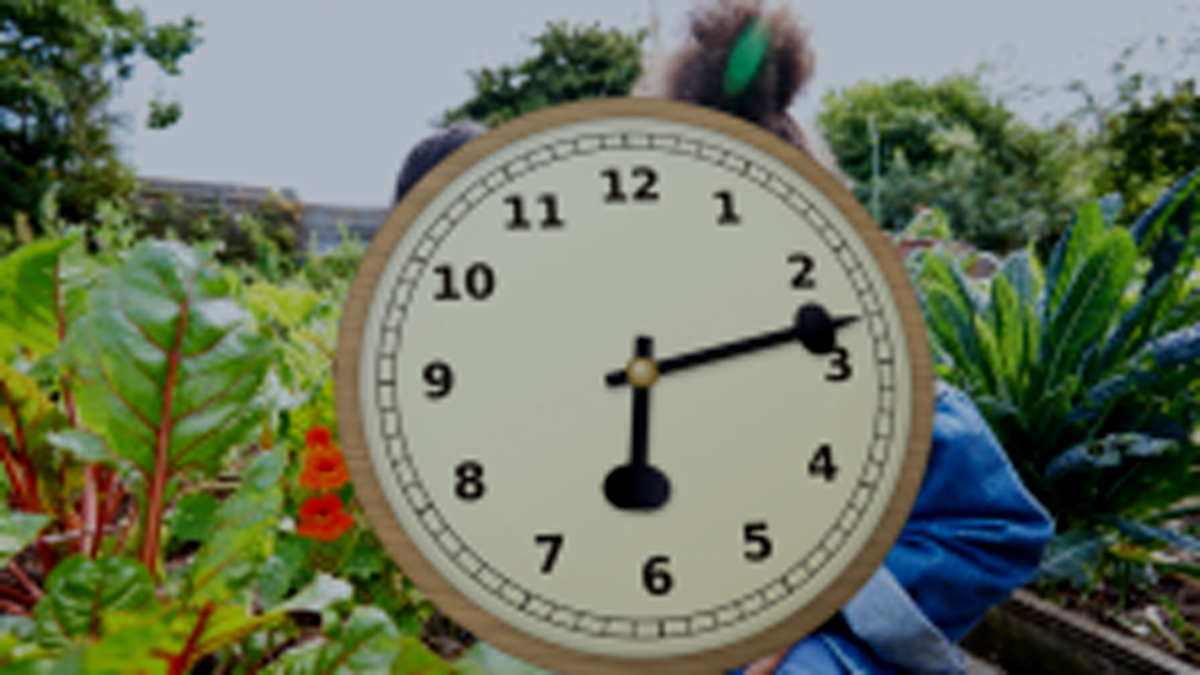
**6:13**
